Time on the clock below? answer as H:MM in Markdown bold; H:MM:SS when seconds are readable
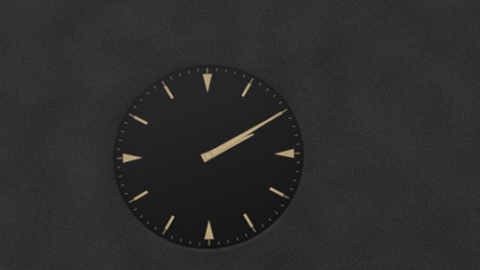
**2:10**
